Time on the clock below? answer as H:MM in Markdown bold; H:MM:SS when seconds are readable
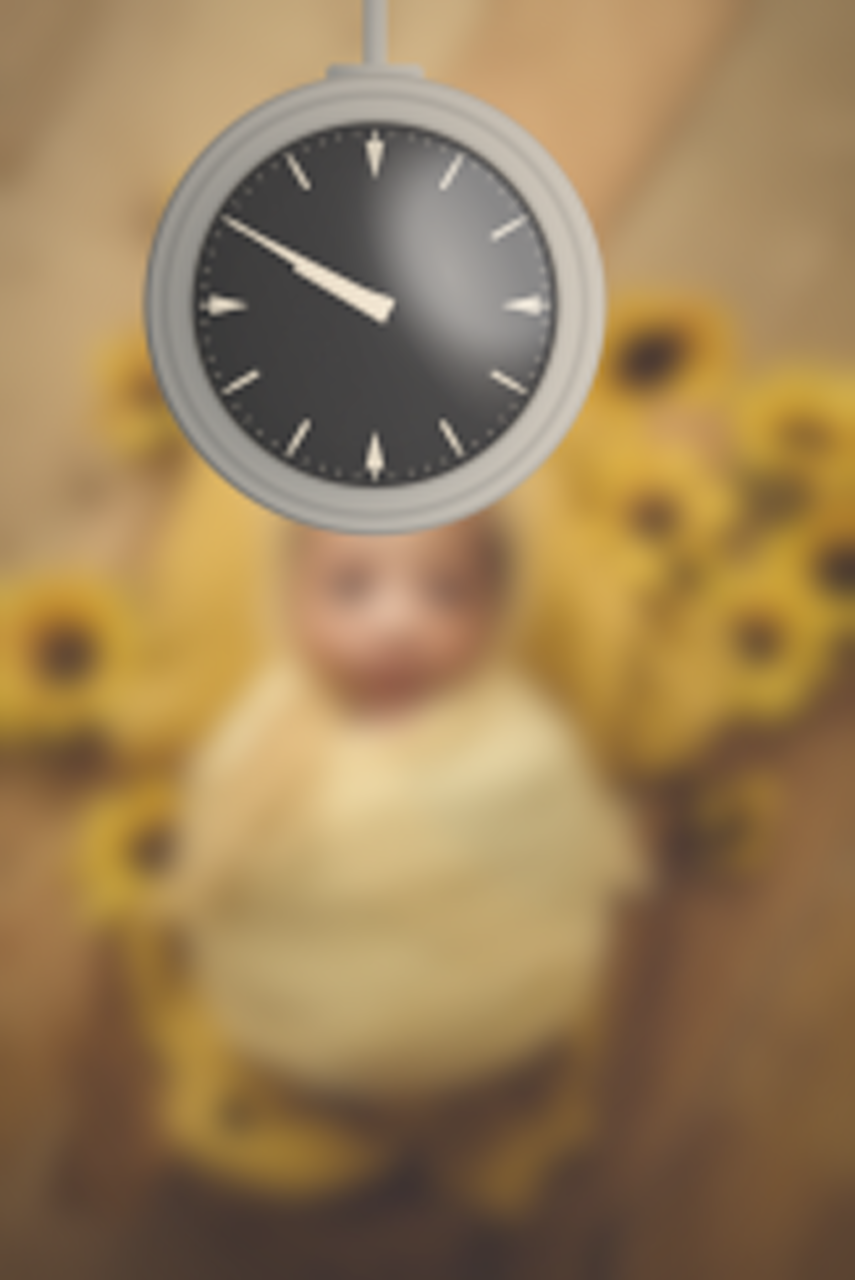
**9:50**
